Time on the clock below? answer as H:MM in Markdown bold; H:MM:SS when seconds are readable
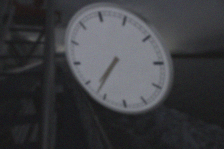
**7:37**
